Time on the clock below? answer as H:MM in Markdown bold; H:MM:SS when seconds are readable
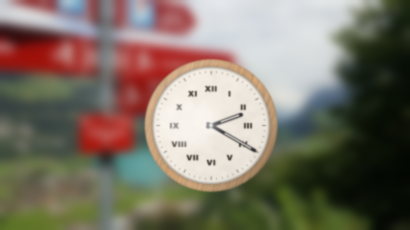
**2:20**
